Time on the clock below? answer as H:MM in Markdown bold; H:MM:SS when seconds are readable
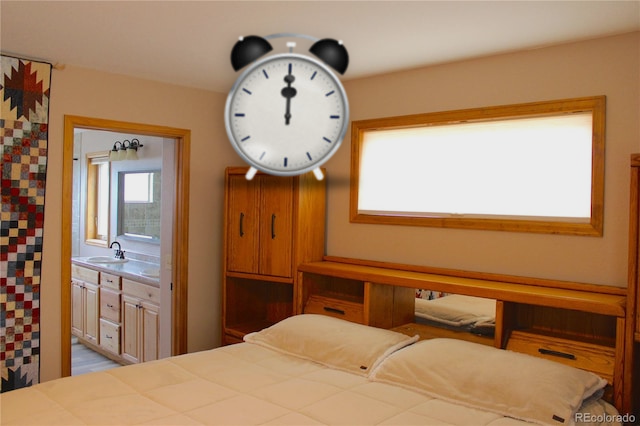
**12:00**
